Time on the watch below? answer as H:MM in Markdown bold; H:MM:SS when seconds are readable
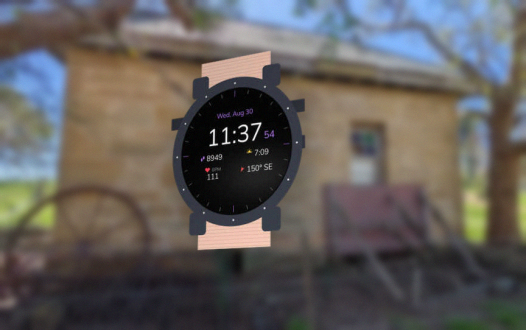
**11:37:54**
